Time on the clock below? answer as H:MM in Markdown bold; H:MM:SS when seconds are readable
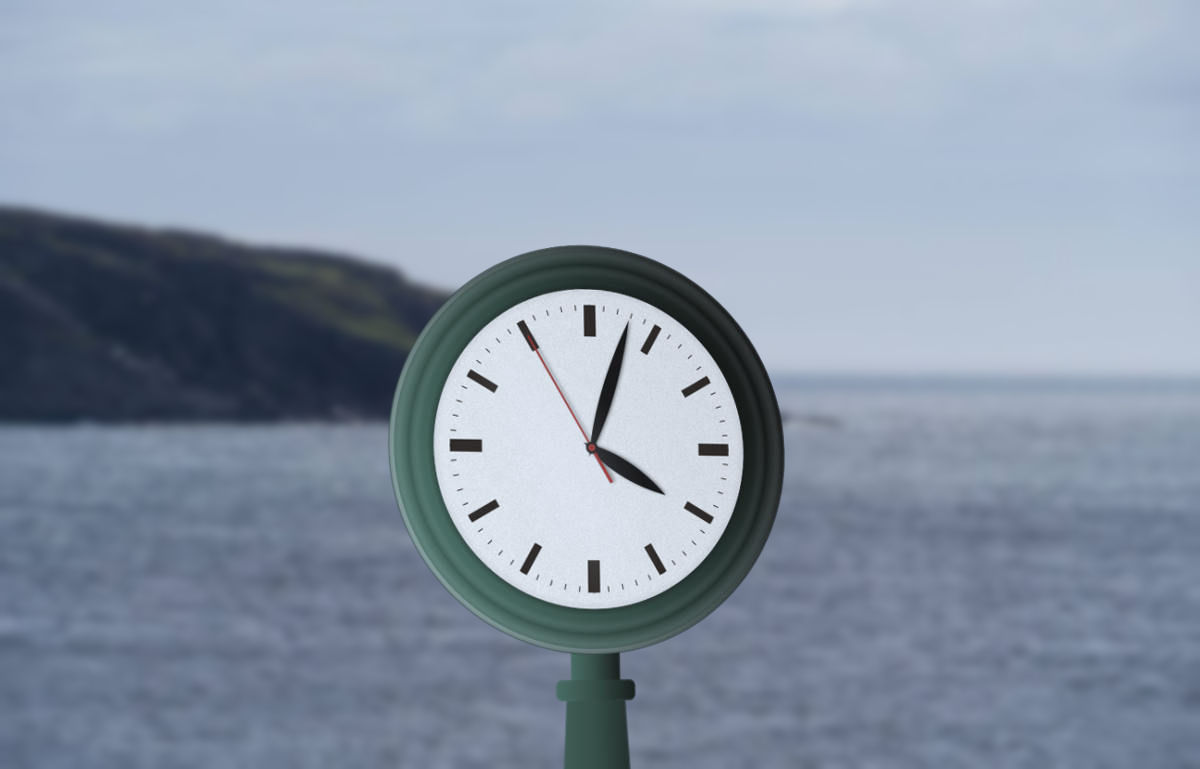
**4:02:55**
